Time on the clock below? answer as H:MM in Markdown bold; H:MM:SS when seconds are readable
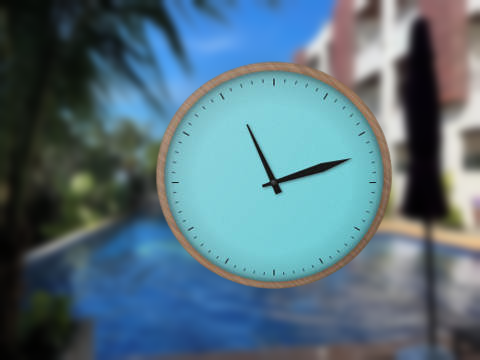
**11:12**
